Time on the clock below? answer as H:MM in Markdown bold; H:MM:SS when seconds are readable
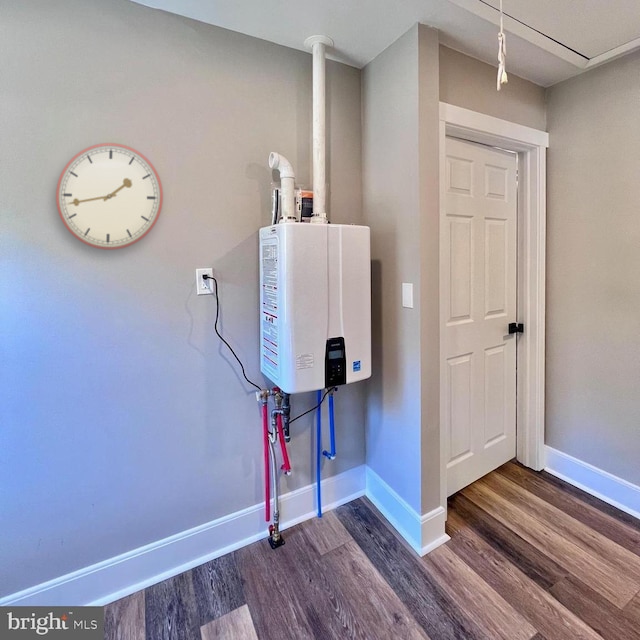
**1:43**
